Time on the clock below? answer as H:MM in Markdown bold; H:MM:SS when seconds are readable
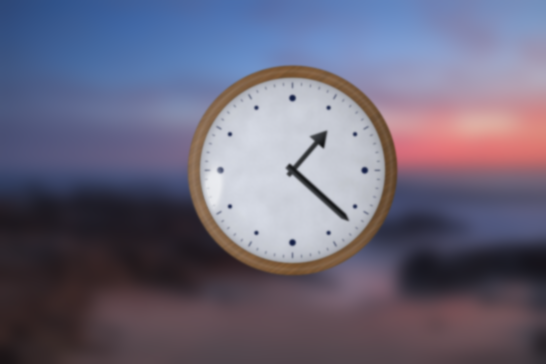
**1:22**
